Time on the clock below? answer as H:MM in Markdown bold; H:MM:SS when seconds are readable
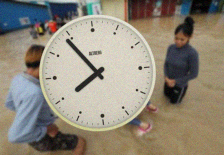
**7:54**
